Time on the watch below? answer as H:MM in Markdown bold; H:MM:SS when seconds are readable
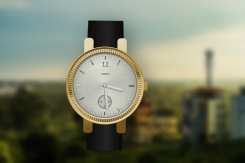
**3:29**
